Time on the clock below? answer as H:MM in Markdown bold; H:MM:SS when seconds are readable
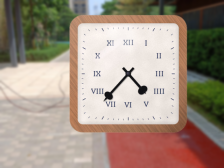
**4:37**
